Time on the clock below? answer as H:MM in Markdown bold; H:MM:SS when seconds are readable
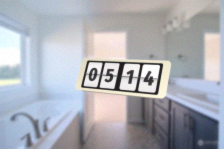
**5:14**
